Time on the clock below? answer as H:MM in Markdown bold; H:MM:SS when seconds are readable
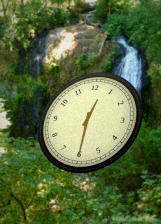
**12:30**
